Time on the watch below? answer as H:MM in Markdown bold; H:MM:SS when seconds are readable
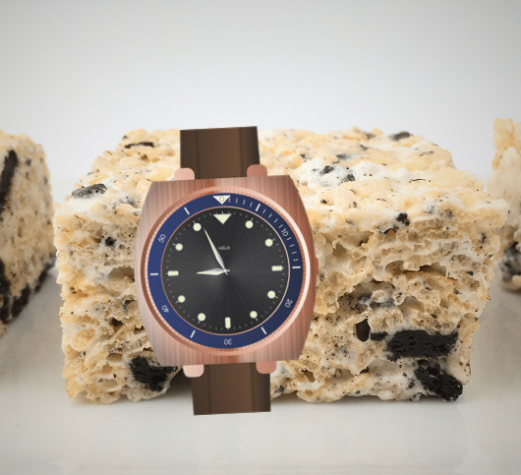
**8:56**
